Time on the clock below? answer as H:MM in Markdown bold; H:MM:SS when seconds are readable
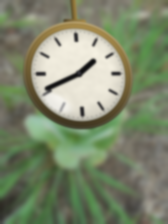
**1:41**
